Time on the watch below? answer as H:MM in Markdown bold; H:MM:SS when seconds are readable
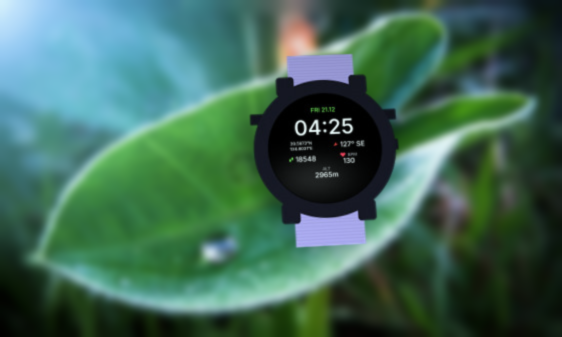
**4:25**
